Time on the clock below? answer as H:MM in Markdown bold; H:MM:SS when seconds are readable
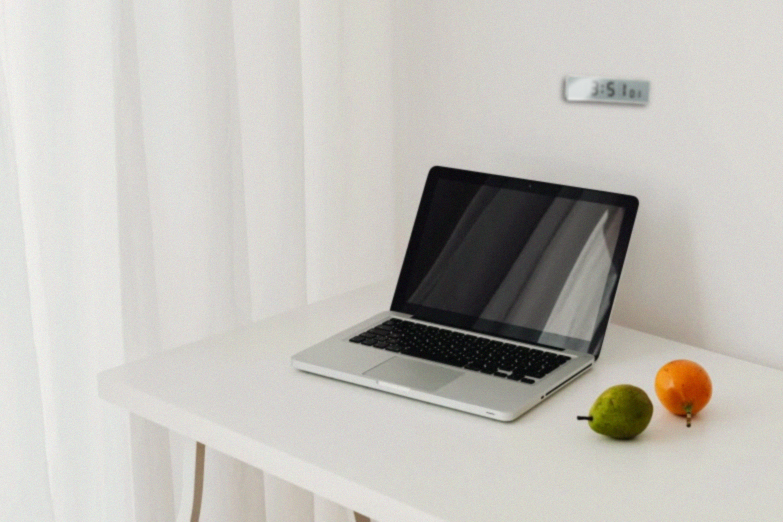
**3:51**
